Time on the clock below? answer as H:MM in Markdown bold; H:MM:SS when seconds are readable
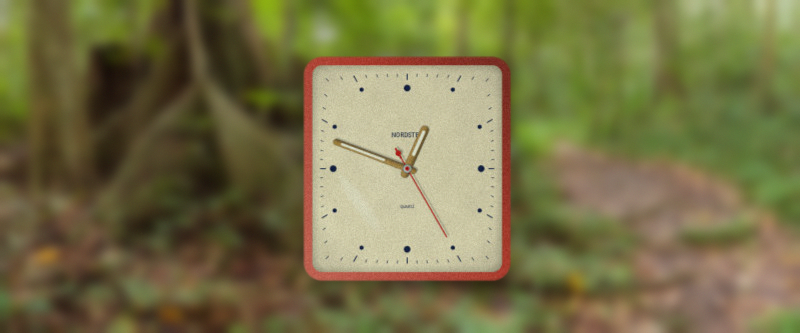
**12:48:25**
